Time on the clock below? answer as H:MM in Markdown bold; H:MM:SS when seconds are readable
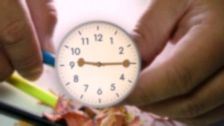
**9:15**
